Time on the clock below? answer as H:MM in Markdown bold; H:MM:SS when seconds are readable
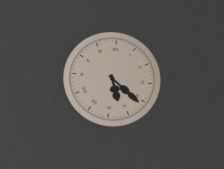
**5:21**
